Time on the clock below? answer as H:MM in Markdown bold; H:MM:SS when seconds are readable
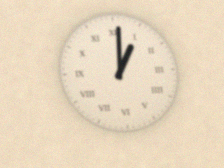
**1:01**
